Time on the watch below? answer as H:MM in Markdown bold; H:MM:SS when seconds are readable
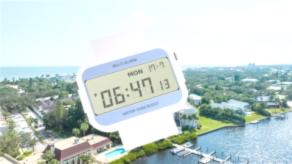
**6:47:13**
